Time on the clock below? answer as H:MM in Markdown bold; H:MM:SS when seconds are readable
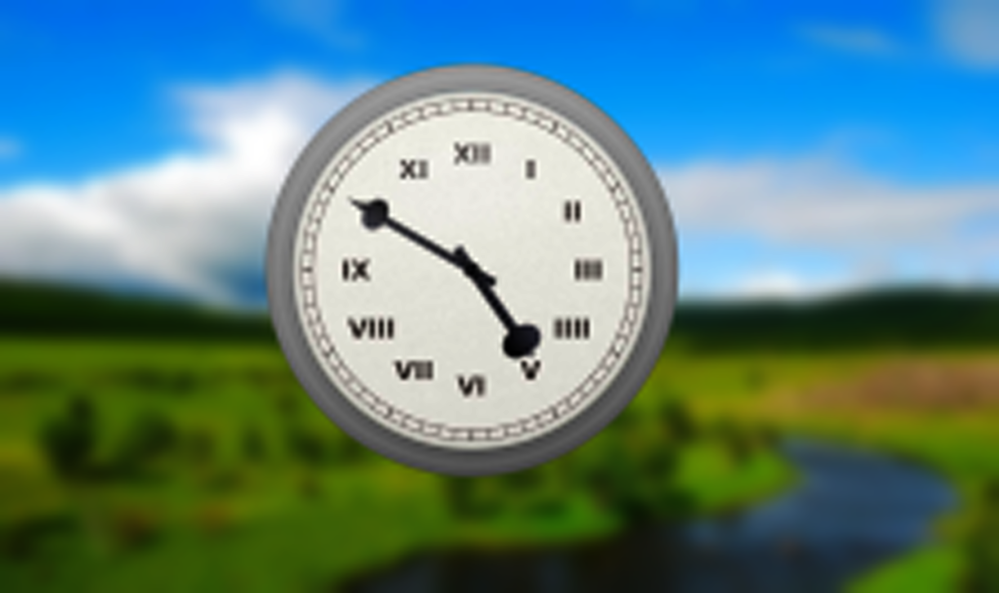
**4:50**
